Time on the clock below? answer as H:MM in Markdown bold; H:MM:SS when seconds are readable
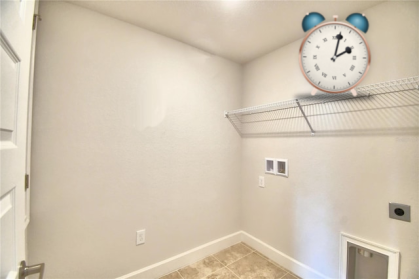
**2:02**
